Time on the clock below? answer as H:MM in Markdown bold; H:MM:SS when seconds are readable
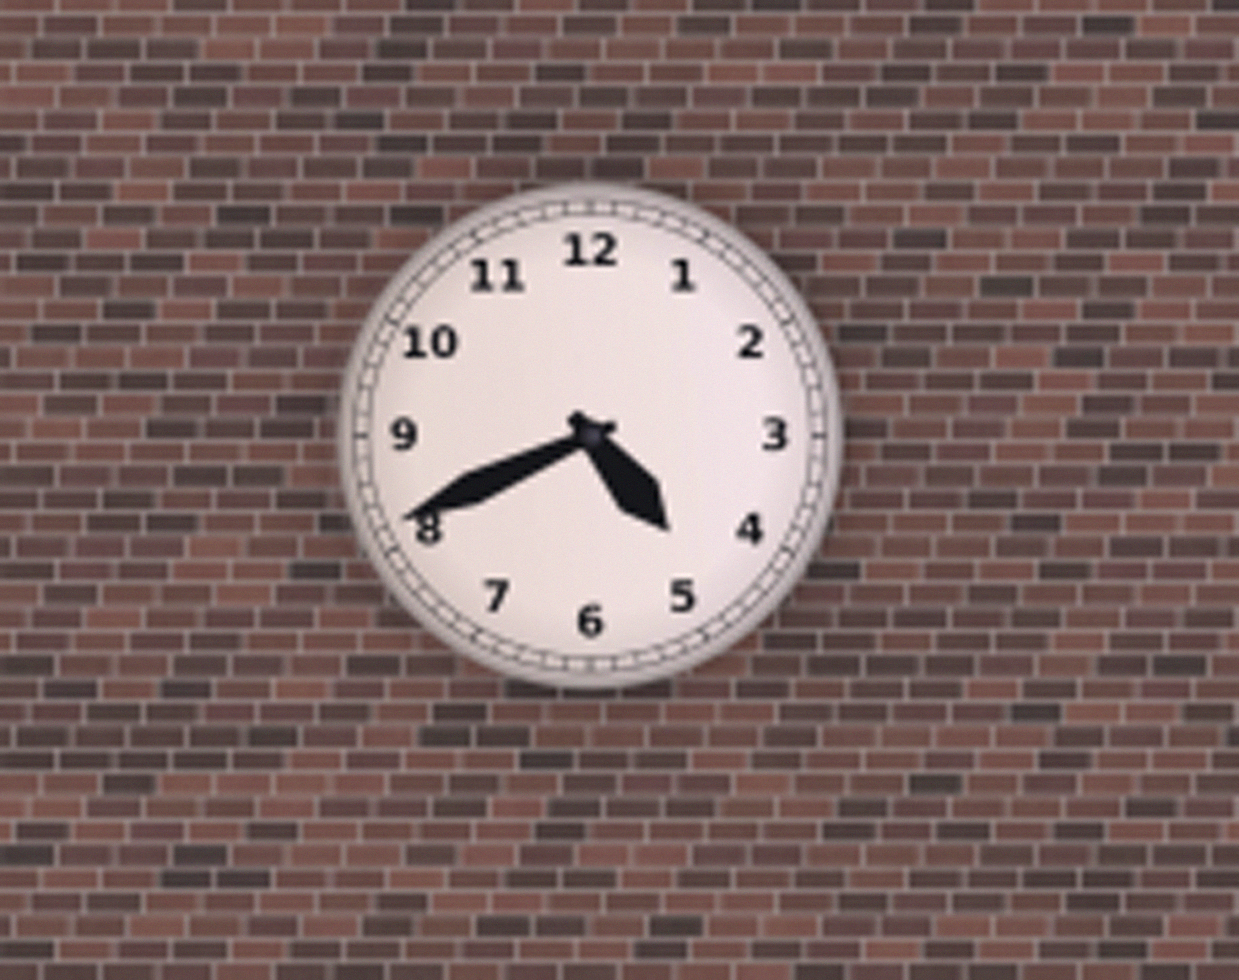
**4:41**
